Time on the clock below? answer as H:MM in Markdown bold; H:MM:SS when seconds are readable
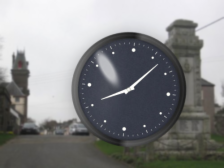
**8:07**
